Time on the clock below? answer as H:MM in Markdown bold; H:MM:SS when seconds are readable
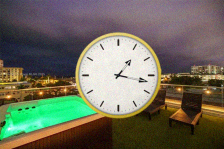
**1:17**
